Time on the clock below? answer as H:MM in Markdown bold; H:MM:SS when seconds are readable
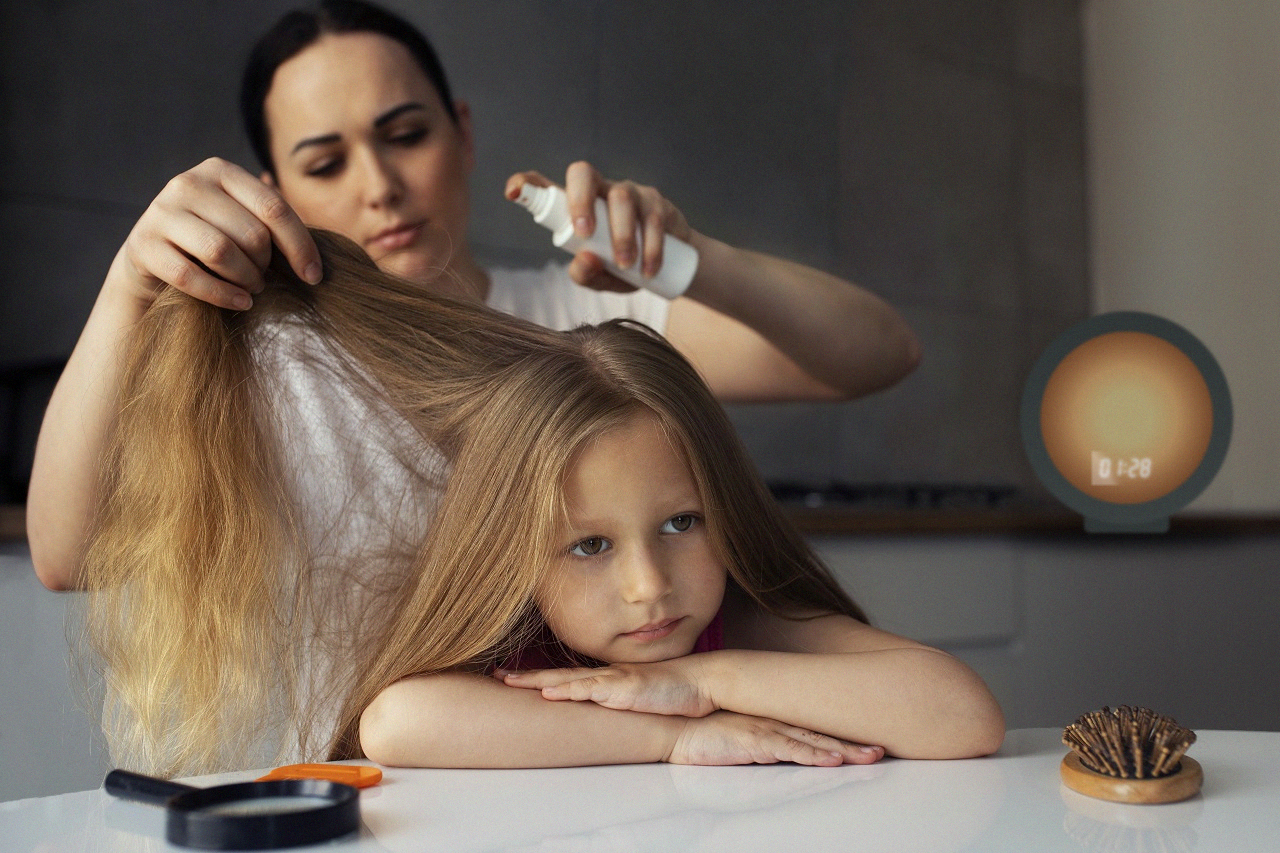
**1:28**
